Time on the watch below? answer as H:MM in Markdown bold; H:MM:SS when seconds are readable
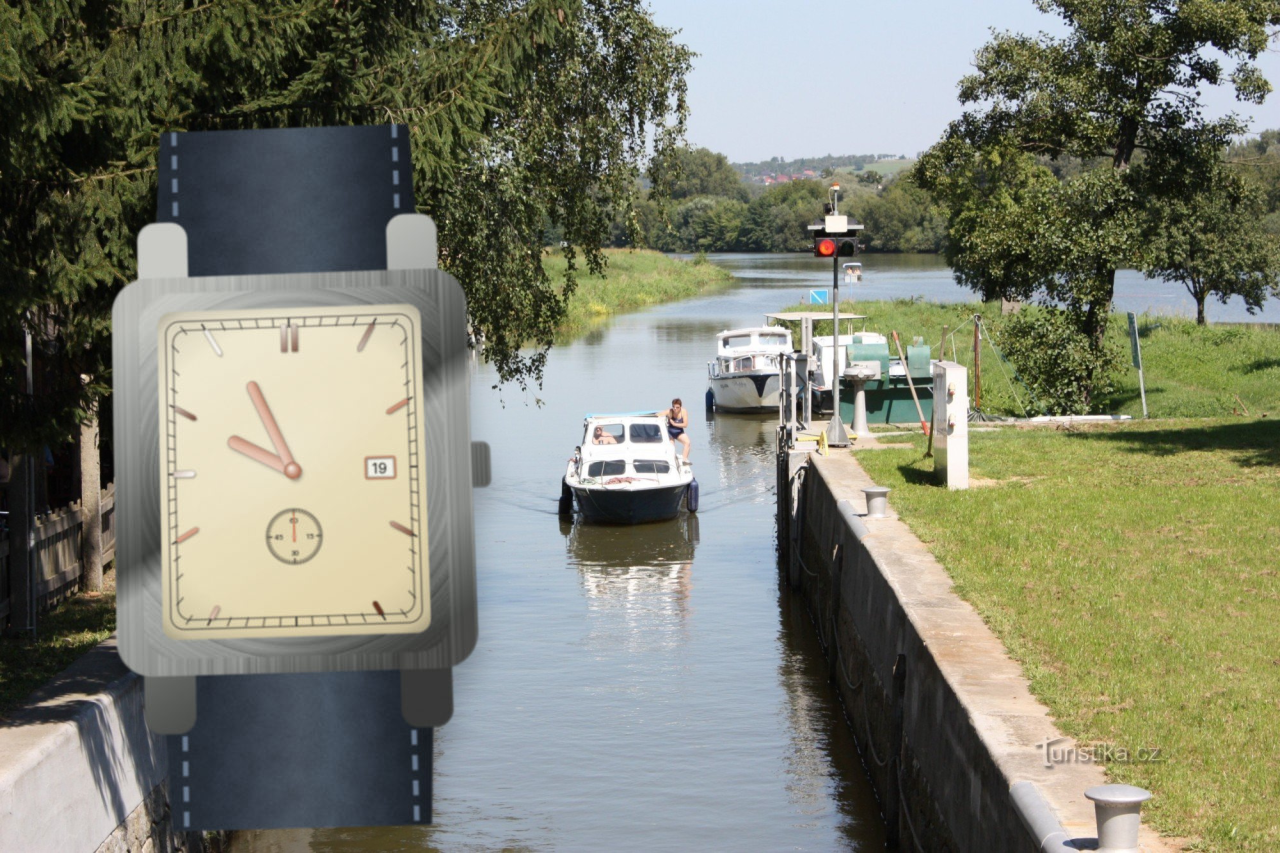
**9:56**
